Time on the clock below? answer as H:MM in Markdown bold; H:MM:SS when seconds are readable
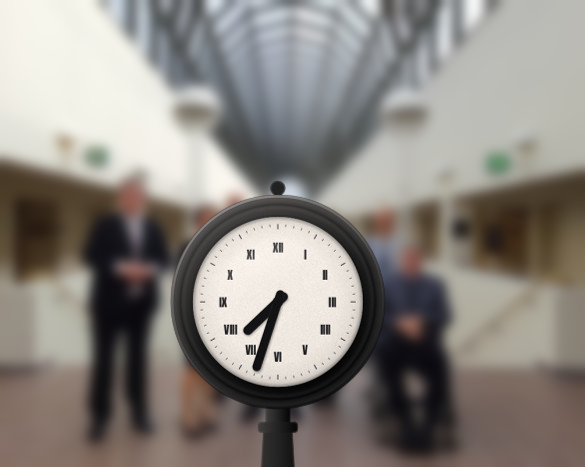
**7:33**
